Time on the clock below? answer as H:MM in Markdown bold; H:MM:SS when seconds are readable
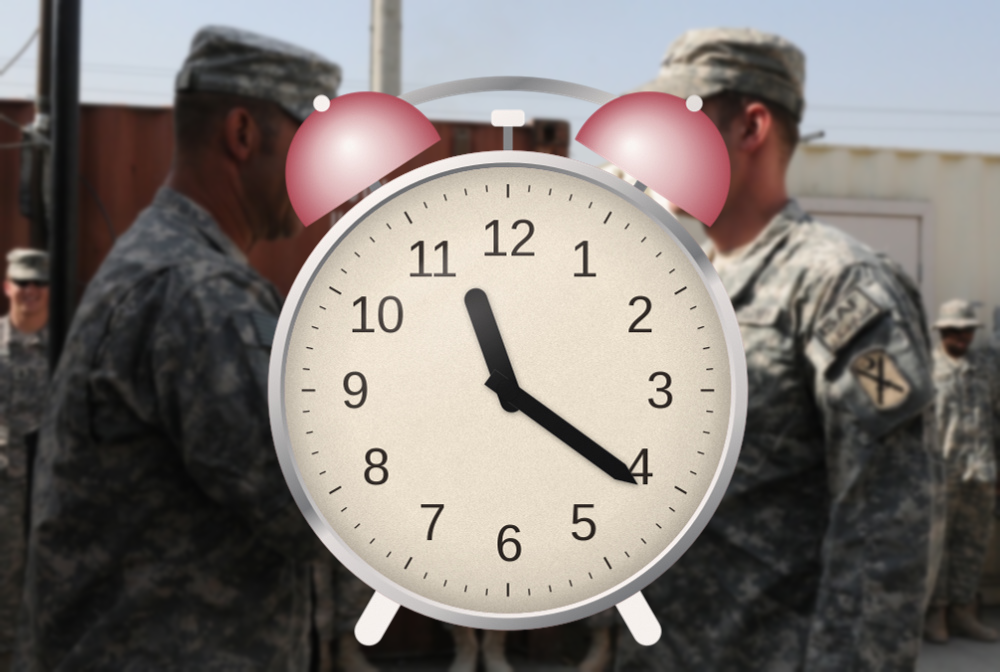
**11:21**
